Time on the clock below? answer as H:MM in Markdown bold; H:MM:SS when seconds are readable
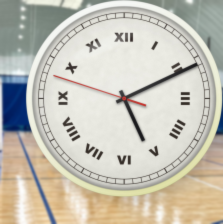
**5:10:48**
